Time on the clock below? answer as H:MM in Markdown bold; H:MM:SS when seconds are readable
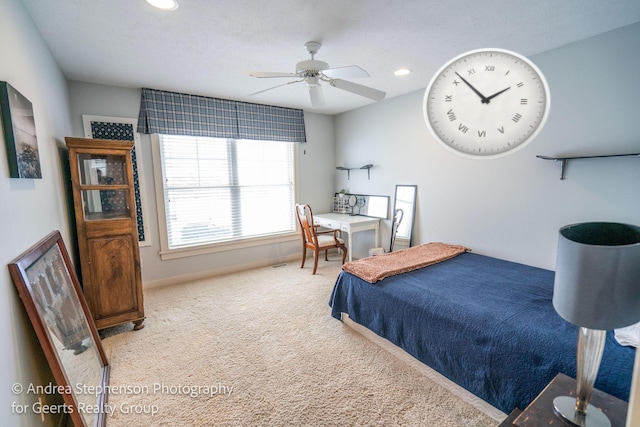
**1:52**
